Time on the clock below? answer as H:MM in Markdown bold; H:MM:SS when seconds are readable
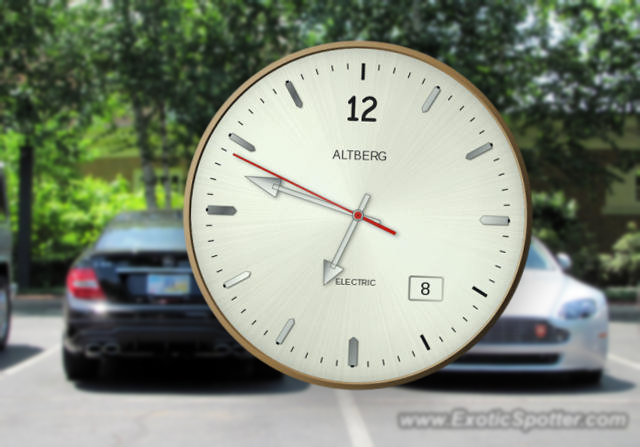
**6:47:49**
